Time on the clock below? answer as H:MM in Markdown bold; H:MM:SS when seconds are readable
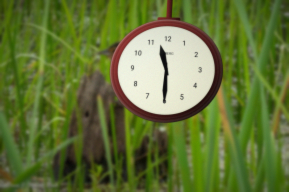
**11:30**
